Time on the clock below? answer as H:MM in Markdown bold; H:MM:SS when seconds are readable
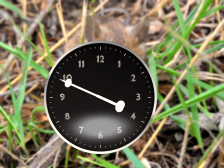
**3:49**
